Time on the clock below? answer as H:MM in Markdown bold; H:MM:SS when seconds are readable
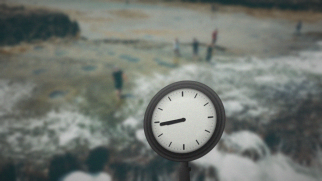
**8:44**
